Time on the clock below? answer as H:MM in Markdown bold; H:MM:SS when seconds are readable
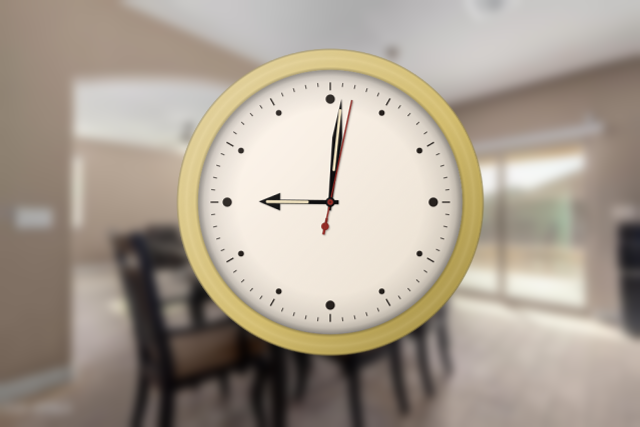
**9:01:02**
